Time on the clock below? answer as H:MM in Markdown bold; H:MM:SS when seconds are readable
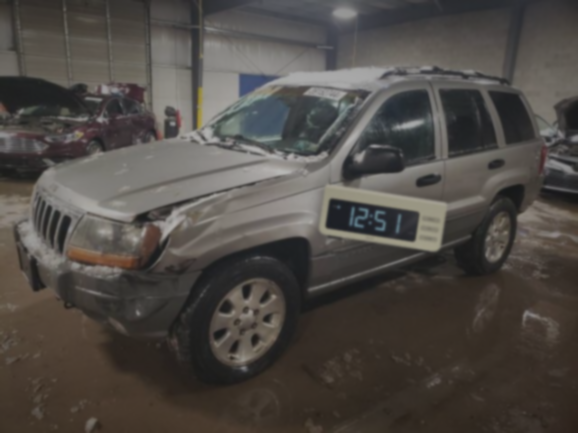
**12:51**
